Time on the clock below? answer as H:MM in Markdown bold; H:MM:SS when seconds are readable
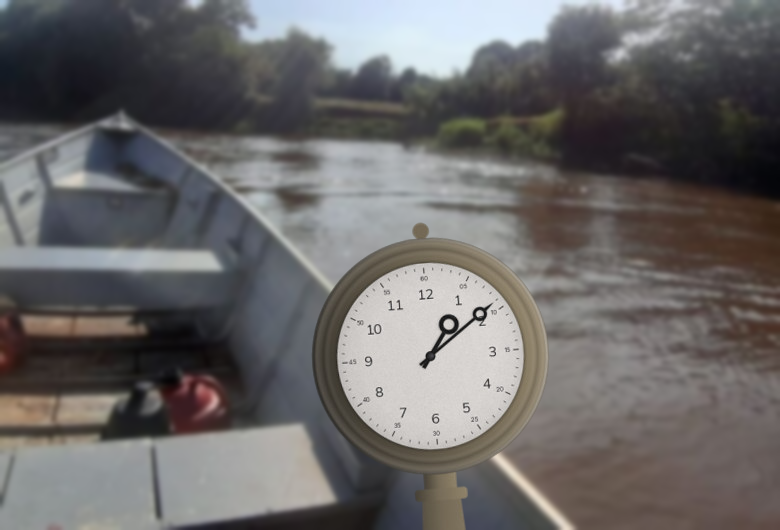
**1:09**
